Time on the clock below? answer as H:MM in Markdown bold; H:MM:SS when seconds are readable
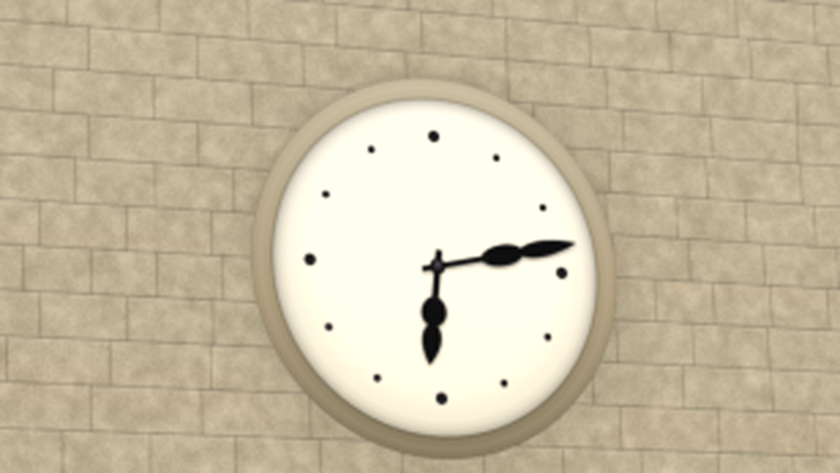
**6:13**
